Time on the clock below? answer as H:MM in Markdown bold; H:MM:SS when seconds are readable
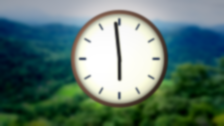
**5:59**
